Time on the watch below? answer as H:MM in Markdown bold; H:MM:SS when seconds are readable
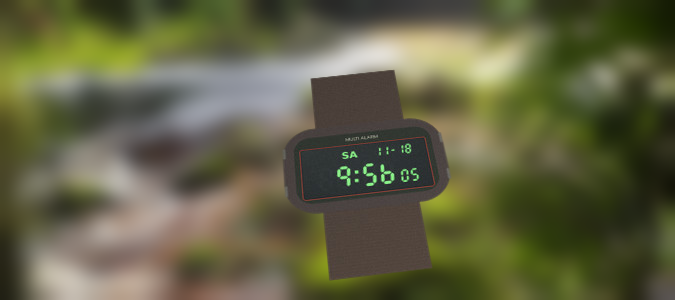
**9:56:05**
